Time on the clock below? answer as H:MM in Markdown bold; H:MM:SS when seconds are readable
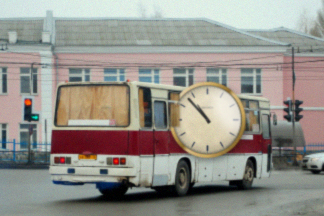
**10:53**
